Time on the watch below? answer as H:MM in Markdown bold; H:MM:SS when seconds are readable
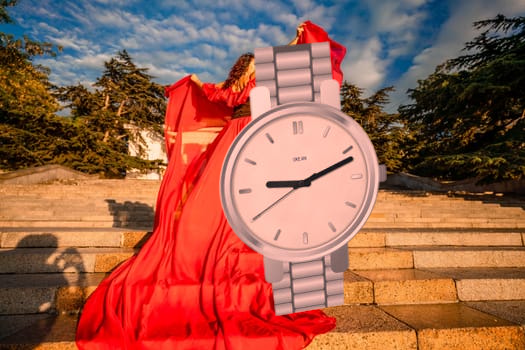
**9:11:40**
